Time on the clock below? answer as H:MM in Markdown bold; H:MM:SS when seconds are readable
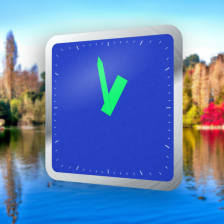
**12:58**
